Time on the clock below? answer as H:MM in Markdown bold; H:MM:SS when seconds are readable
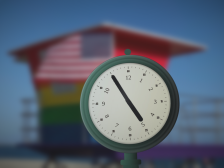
**4:55**
